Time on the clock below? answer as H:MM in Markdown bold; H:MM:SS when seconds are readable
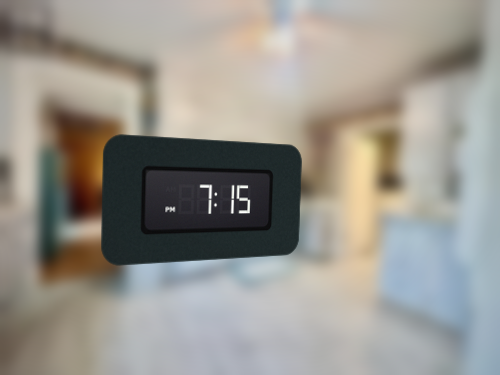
**7:15**
